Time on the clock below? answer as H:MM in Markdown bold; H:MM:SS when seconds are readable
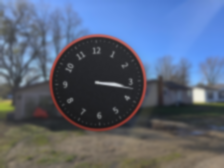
**3:17**
